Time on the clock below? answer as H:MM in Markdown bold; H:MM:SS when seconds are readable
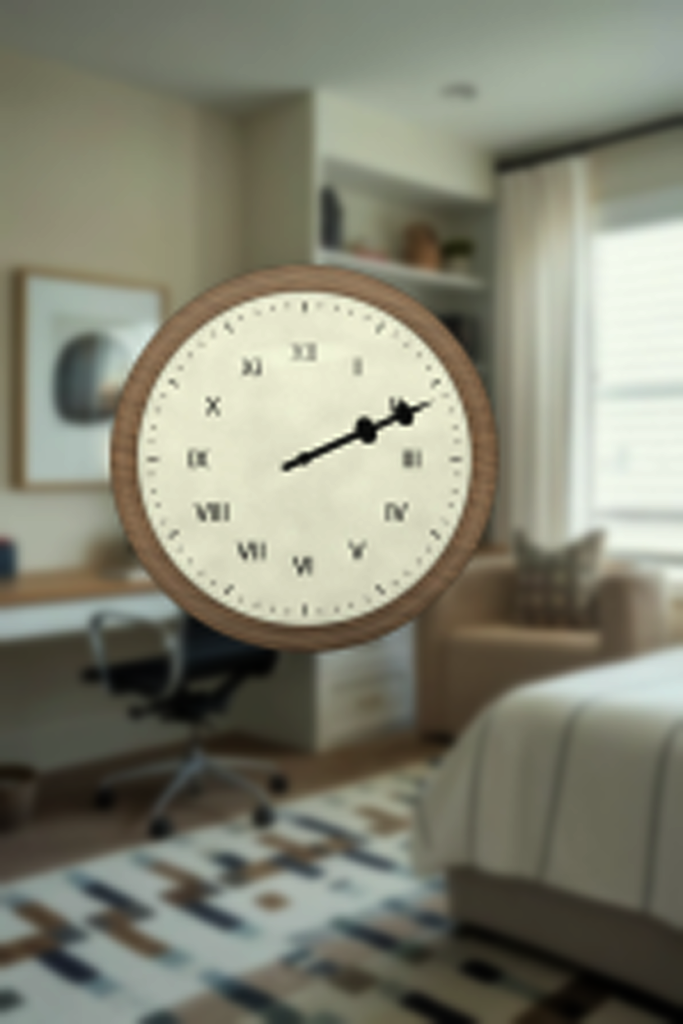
**2:11**
